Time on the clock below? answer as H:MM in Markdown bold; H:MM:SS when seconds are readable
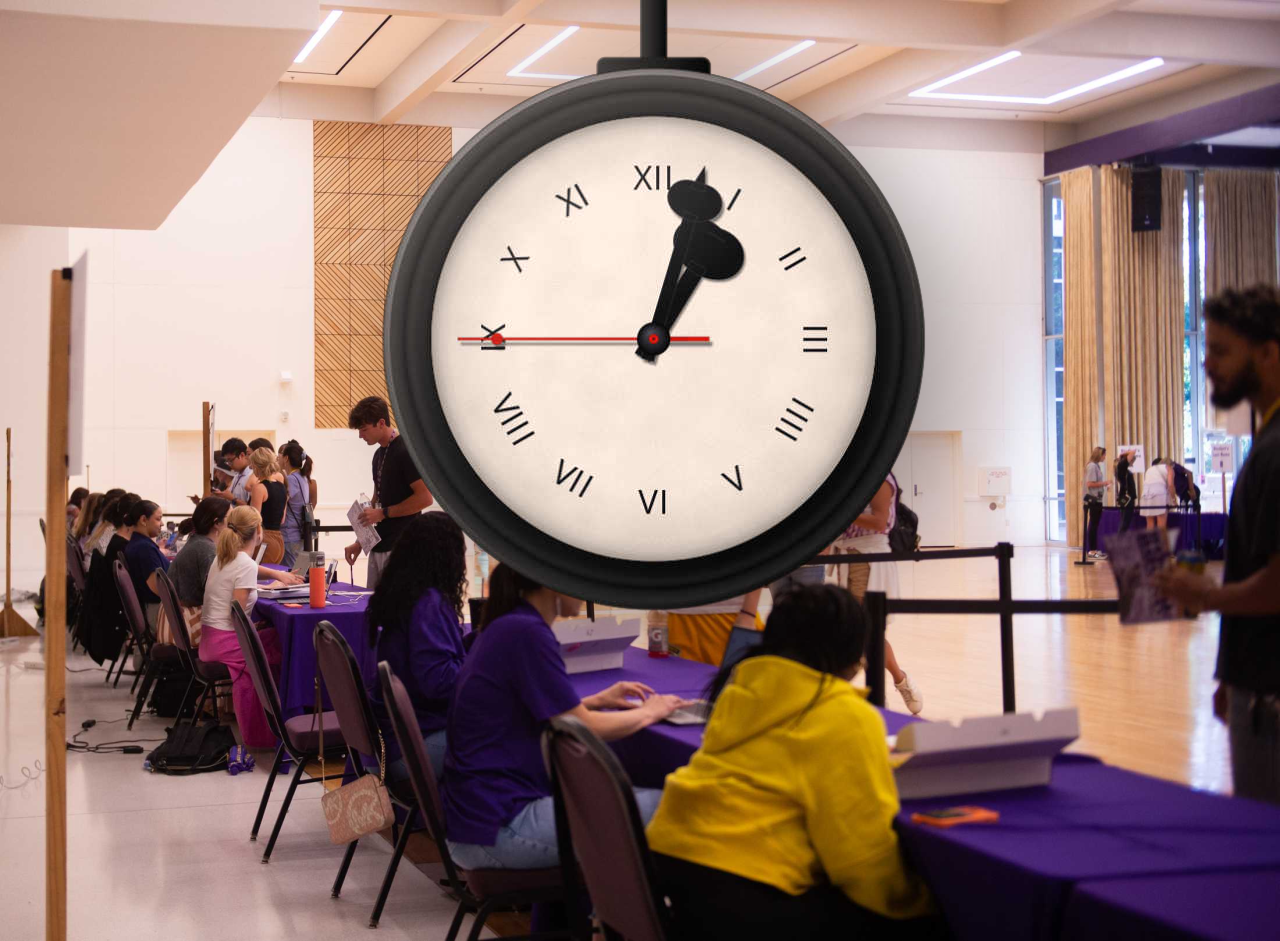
**1:02:45**
